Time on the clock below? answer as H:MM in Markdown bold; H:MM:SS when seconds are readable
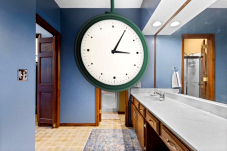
**3:05**
